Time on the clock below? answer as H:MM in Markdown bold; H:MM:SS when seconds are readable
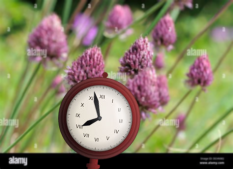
**7:57**
